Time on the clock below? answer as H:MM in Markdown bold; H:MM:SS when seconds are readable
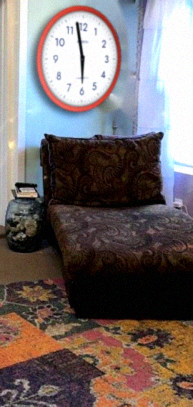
**5:58**
